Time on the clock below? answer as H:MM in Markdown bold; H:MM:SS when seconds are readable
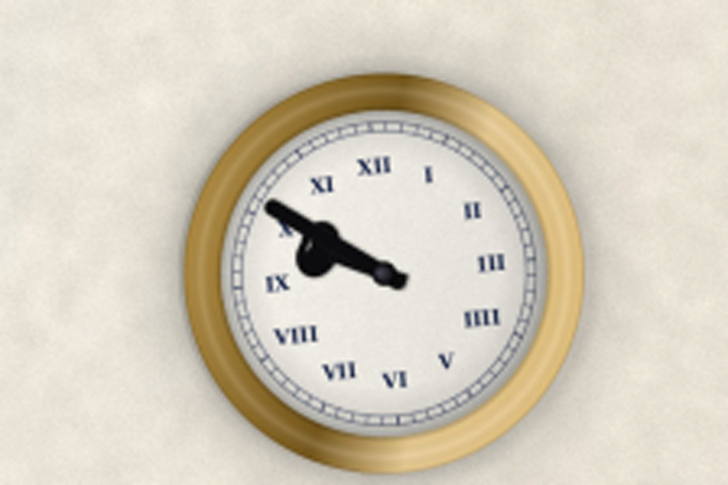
**9:51**
